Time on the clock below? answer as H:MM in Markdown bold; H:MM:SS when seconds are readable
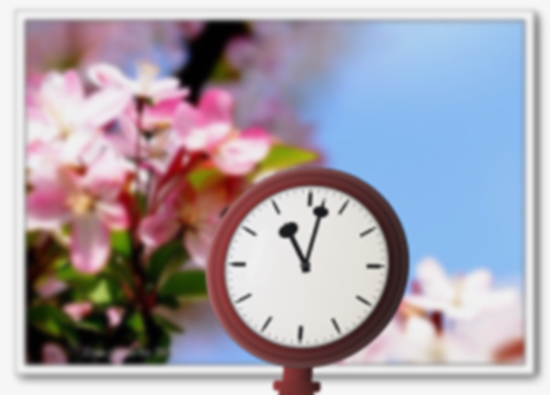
**11:02**
